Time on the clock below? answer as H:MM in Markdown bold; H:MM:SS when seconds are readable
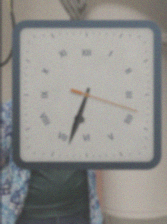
**6:33:18**
